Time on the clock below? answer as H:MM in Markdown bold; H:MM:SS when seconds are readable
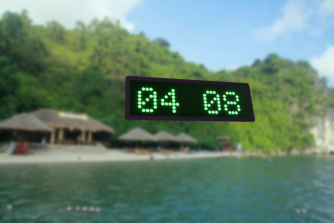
**4:08**
